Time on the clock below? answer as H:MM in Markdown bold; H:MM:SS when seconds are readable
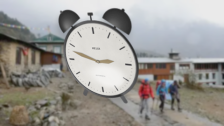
**2:48**
